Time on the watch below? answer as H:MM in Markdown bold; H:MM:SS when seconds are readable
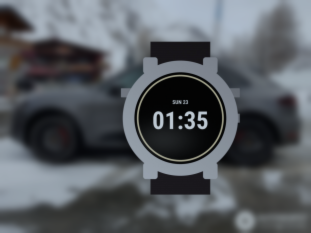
**1:35**
